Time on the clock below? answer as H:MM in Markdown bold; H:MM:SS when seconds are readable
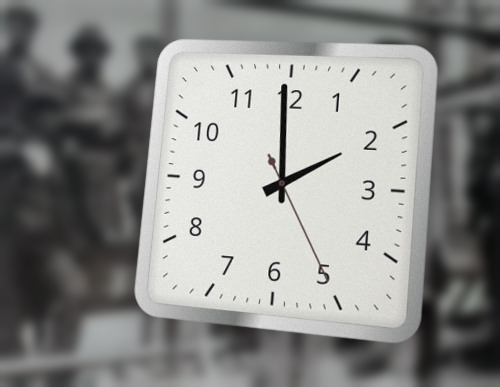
**1:59:25**
